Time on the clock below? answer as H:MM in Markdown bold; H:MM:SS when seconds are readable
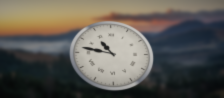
**10:47**
